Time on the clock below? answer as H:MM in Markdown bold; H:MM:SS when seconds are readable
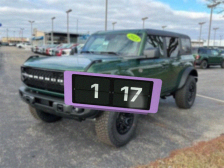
**1:17**
